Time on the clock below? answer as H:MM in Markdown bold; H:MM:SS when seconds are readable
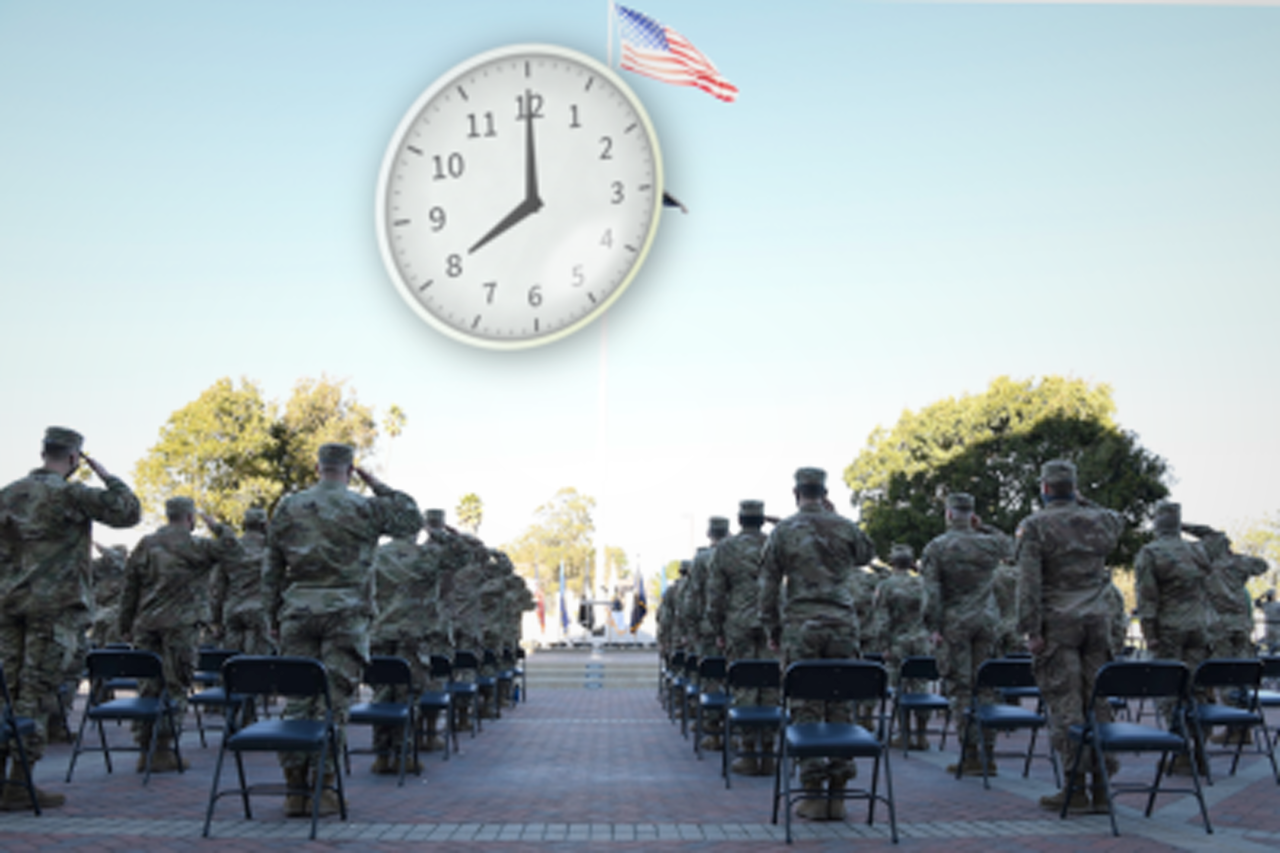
**8:00**
